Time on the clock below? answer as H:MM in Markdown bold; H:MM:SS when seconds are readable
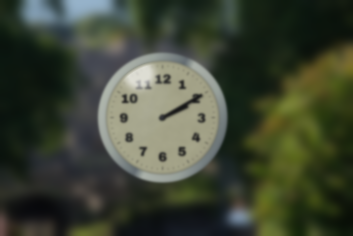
**2:10**
